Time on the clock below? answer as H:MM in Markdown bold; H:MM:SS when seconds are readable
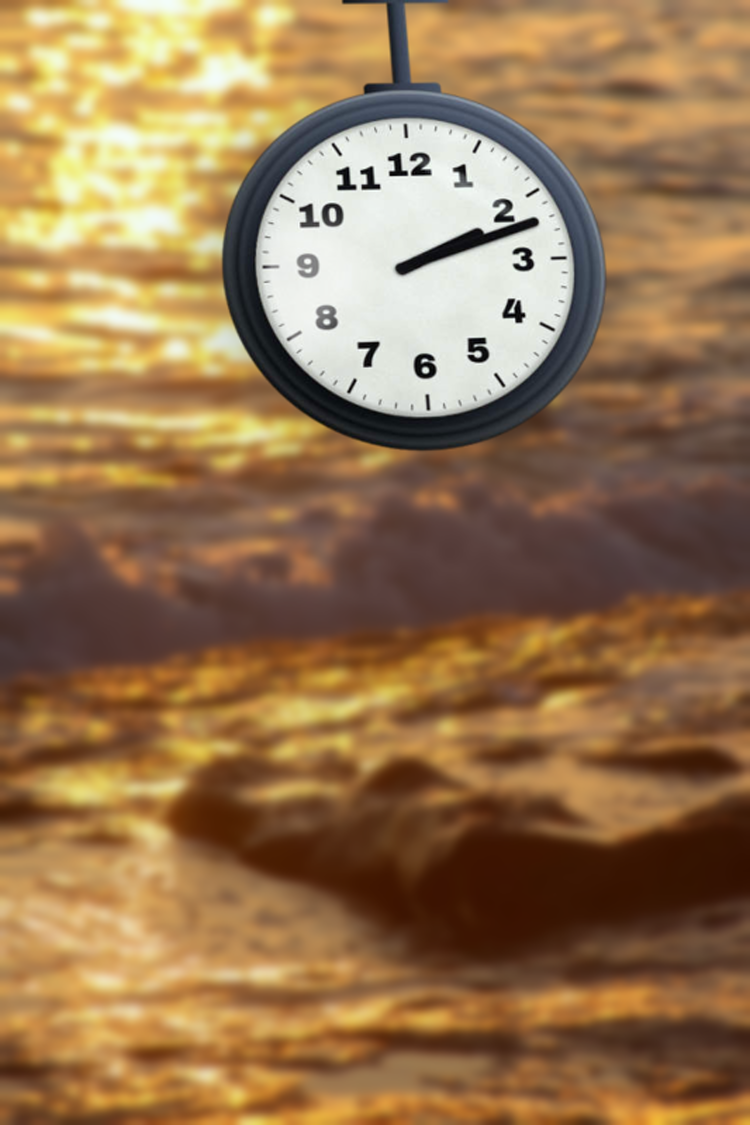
**2:12**
